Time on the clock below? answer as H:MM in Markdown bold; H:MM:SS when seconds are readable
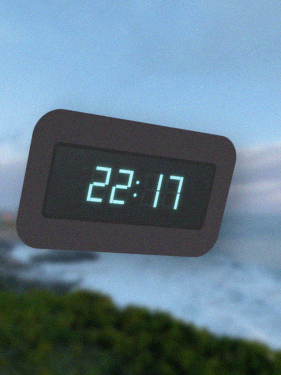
**22:17**
